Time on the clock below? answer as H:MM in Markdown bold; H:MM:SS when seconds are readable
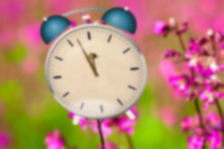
**11:57**
